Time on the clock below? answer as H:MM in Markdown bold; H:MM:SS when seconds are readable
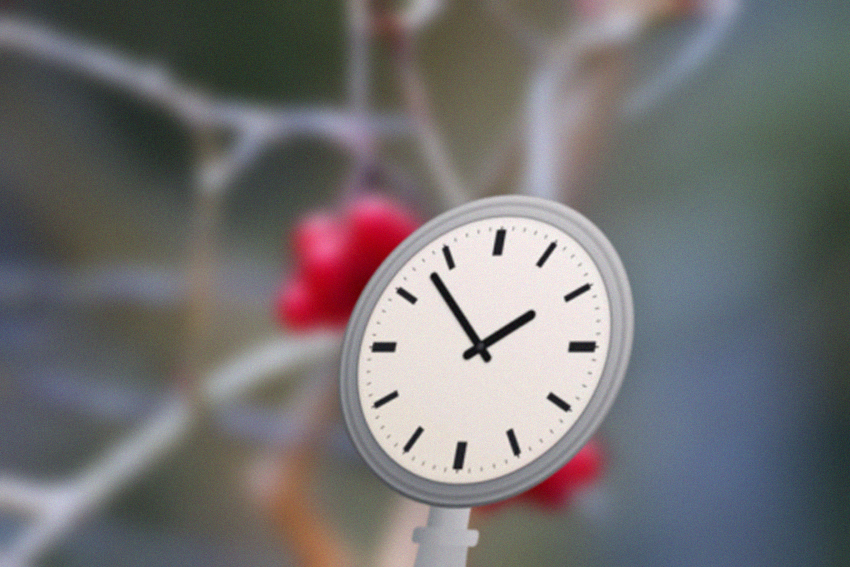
**1:53**
